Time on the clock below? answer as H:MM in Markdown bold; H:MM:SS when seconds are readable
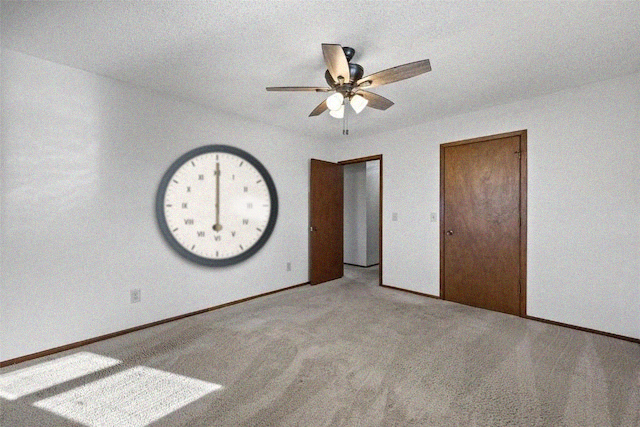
**6:00**
